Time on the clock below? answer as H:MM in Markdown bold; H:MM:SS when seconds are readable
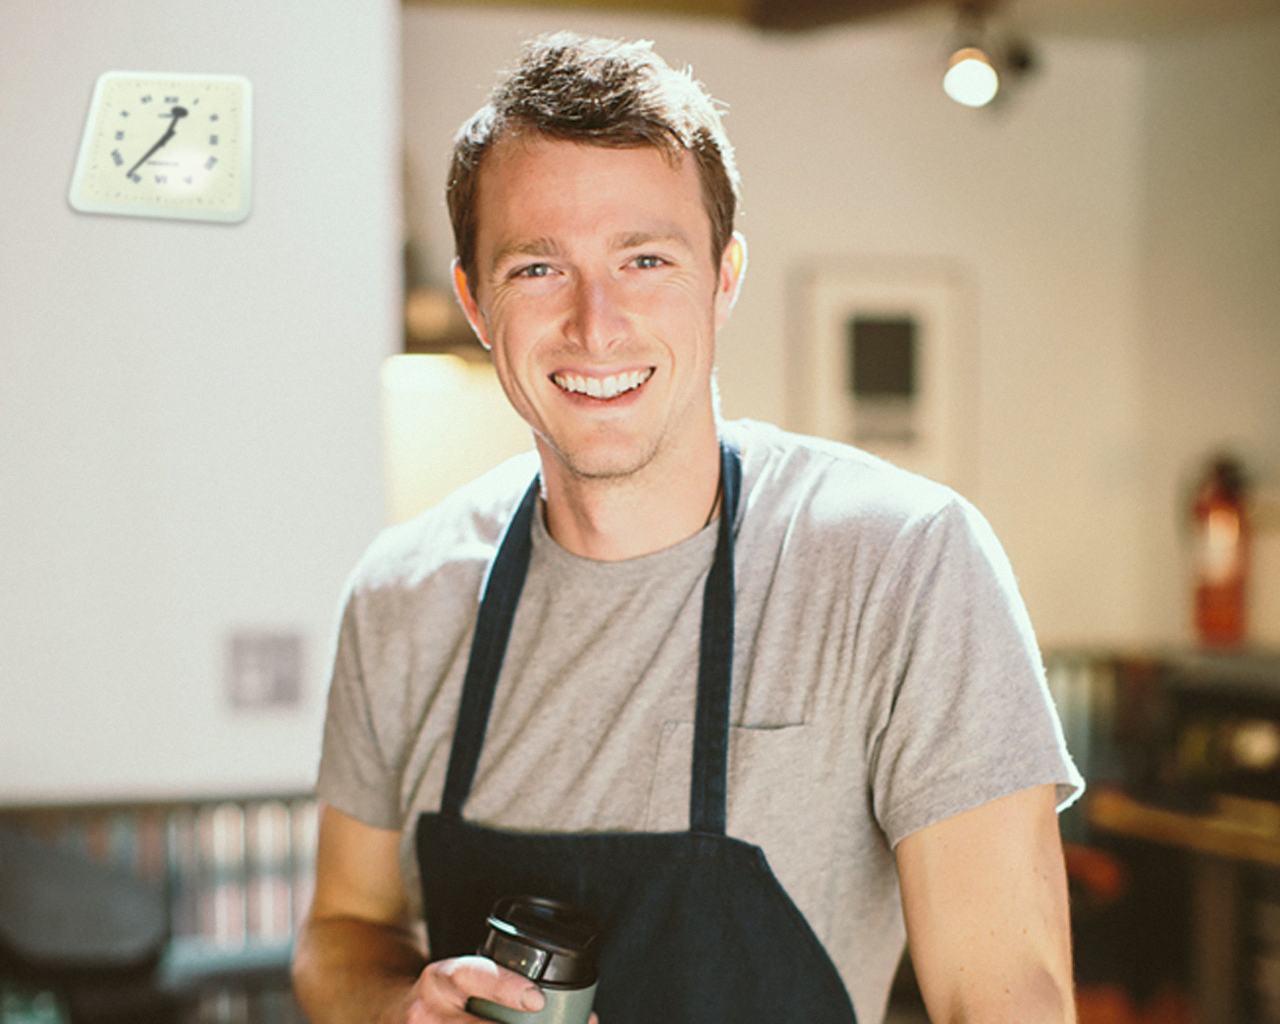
**12:36**
